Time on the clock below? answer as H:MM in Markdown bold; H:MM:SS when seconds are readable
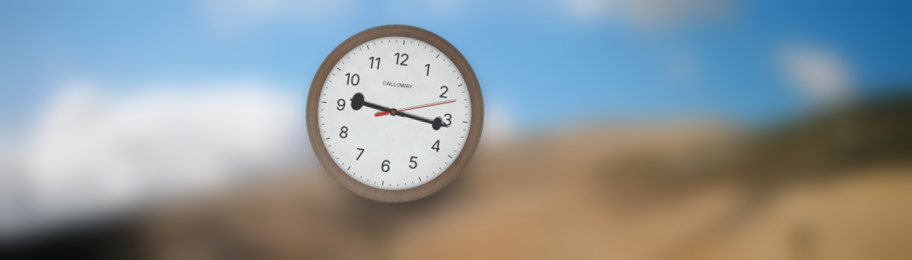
**9:16:12**
